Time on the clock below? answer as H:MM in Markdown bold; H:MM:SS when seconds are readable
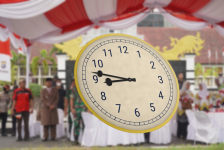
**8:47**
